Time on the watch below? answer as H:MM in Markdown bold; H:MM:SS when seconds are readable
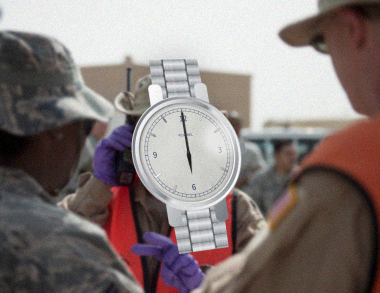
**6:00**
